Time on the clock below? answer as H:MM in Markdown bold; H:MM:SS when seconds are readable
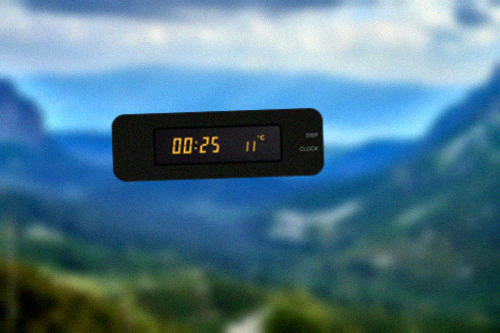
**0:25**
